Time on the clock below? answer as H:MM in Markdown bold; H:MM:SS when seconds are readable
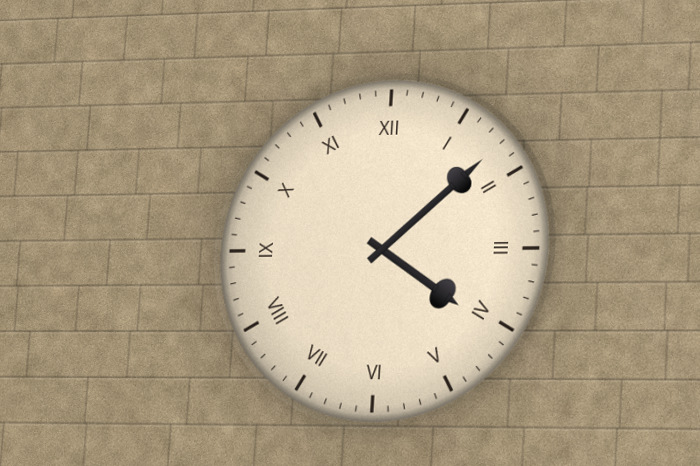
**4:08**
